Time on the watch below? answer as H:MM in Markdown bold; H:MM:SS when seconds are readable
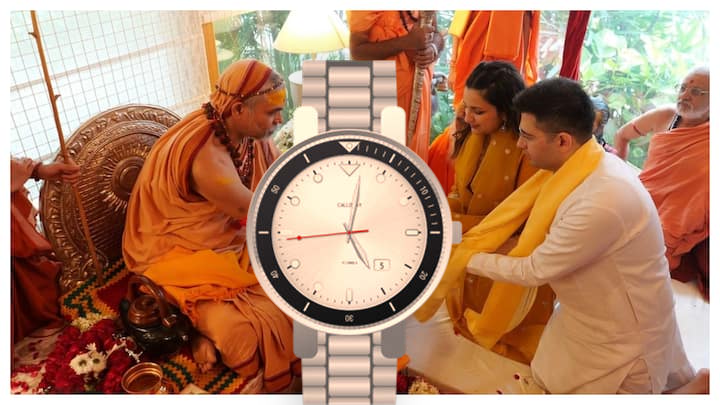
**5:01:44**
